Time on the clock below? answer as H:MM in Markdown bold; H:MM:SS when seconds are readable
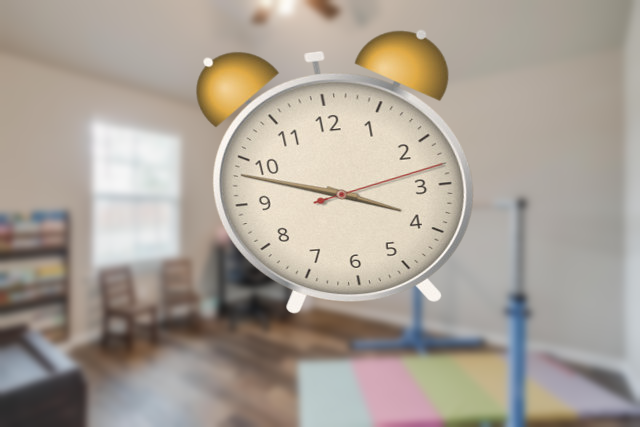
**3:48:13**
